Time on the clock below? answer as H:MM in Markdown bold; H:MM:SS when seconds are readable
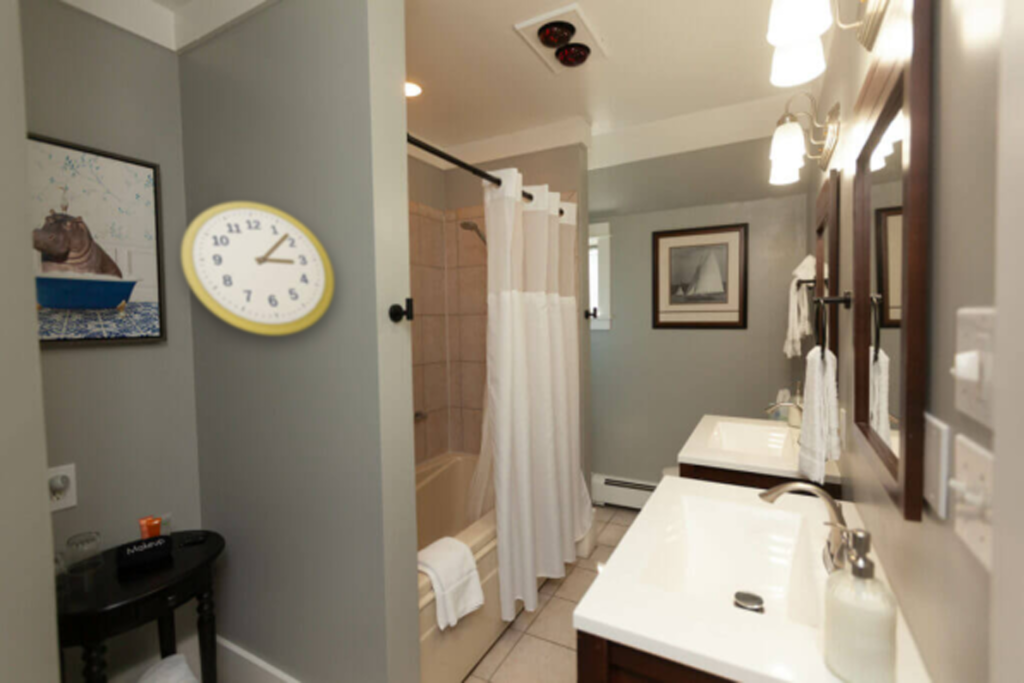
**3:08**
